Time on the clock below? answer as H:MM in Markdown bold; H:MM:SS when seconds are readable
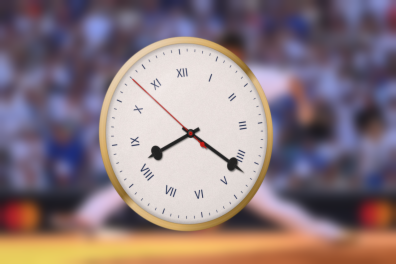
**8:21:53**
